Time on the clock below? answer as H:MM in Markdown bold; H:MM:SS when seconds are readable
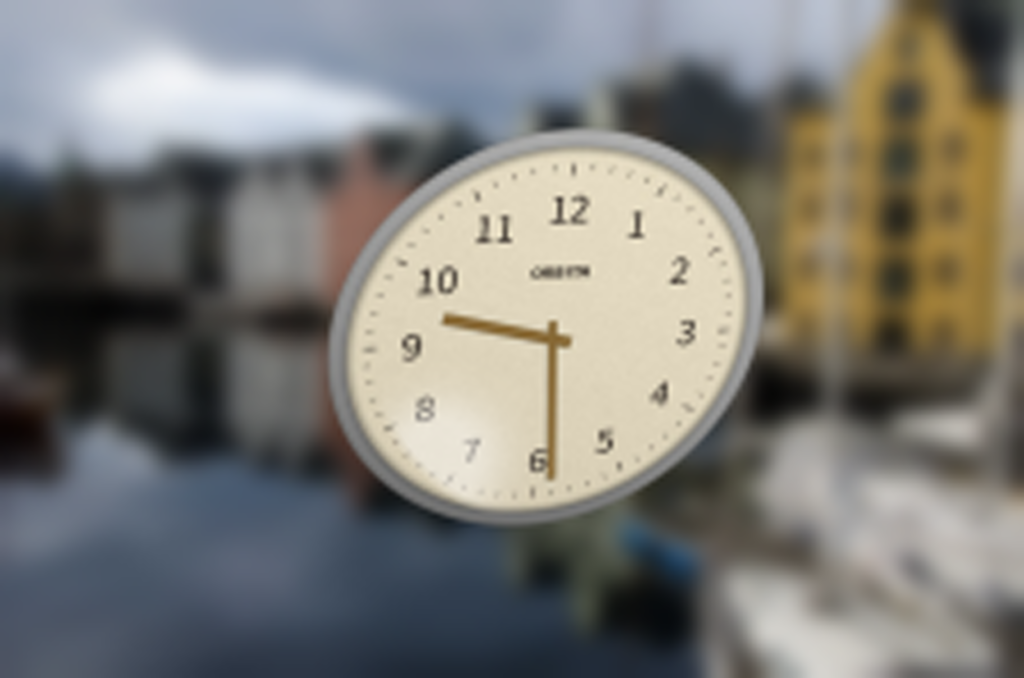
**9:29**
